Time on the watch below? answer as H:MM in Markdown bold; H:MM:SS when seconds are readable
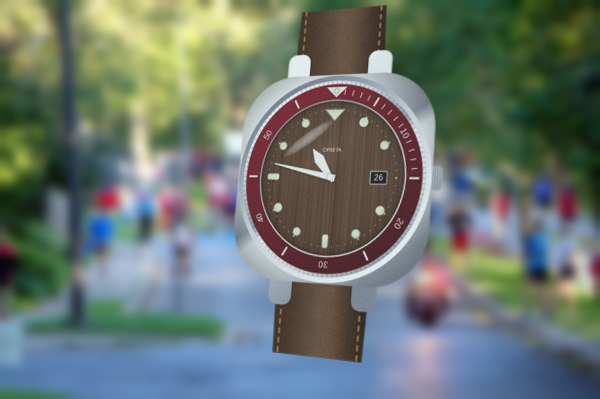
**10:47**
